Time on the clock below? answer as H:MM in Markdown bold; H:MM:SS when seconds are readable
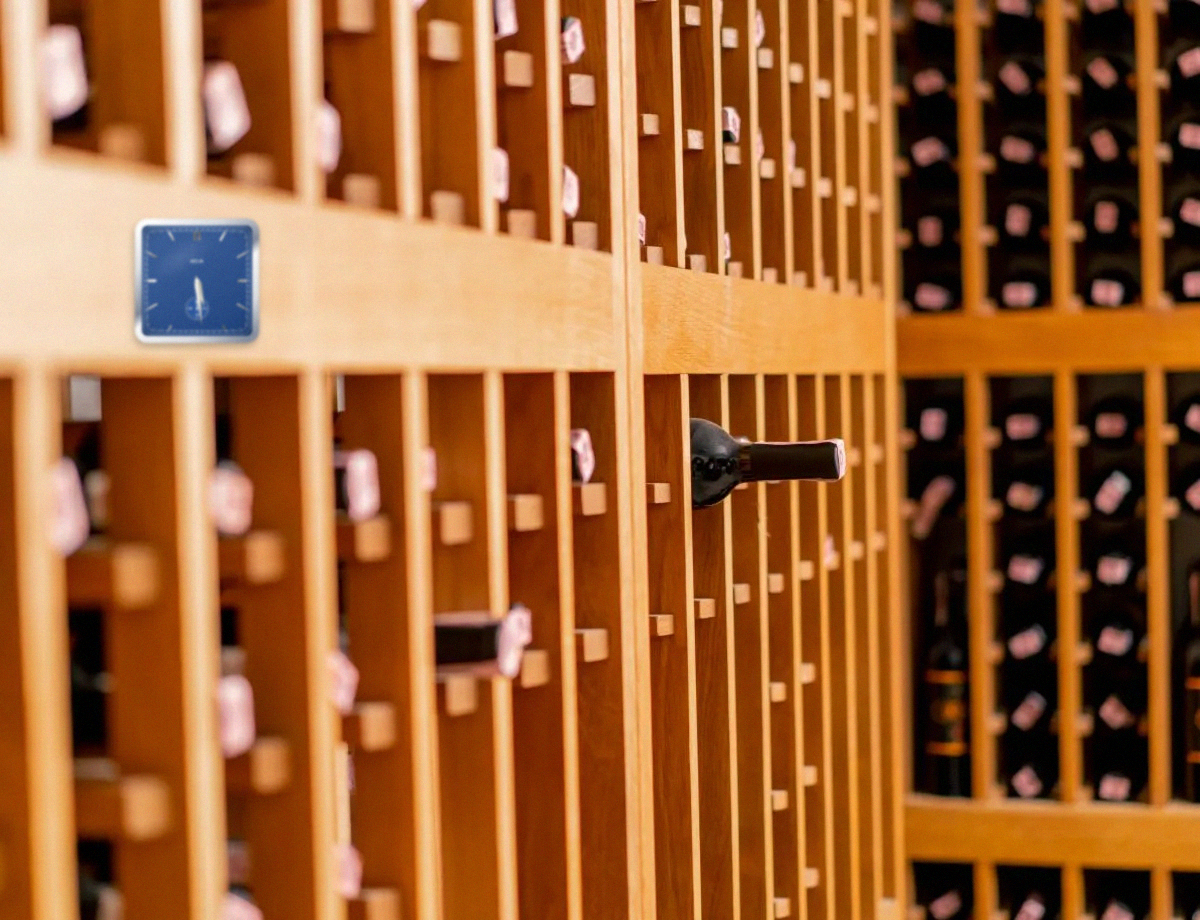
**5:29**
